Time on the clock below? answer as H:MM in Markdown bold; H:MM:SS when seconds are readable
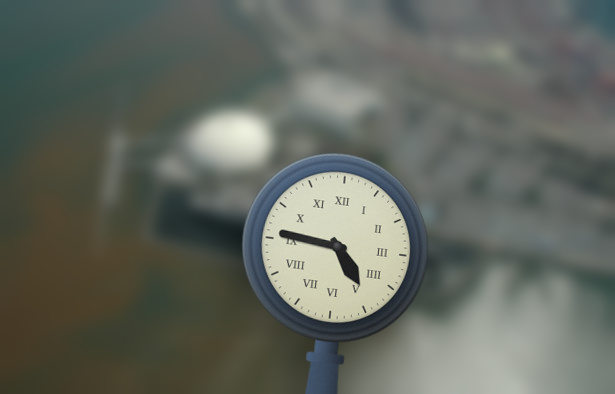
**4:46**
